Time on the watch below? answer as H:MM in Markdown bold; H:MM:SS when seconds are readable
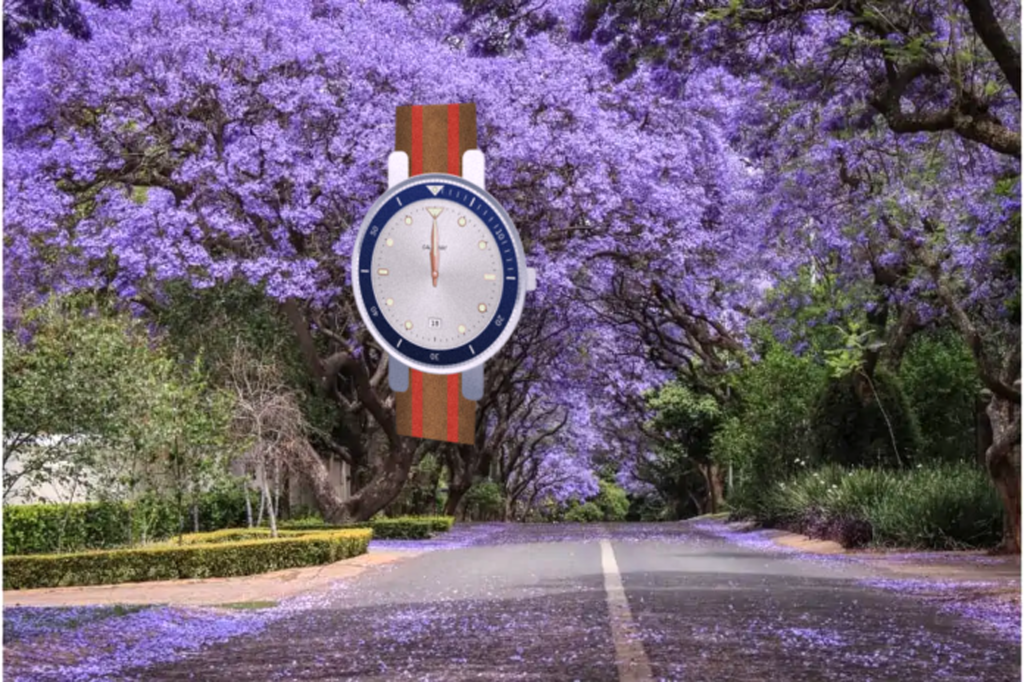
**12:00**
